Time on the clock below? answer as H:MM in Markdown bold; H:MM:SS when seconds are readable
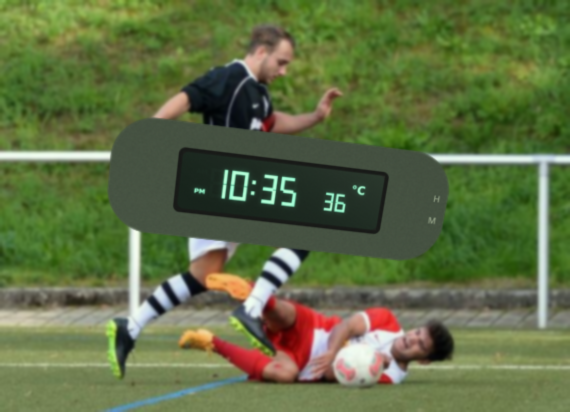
**10:35**
